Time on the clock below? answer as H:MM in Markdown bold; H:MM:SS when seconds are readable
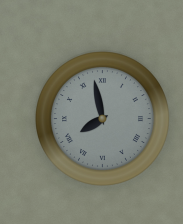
**7:58**
